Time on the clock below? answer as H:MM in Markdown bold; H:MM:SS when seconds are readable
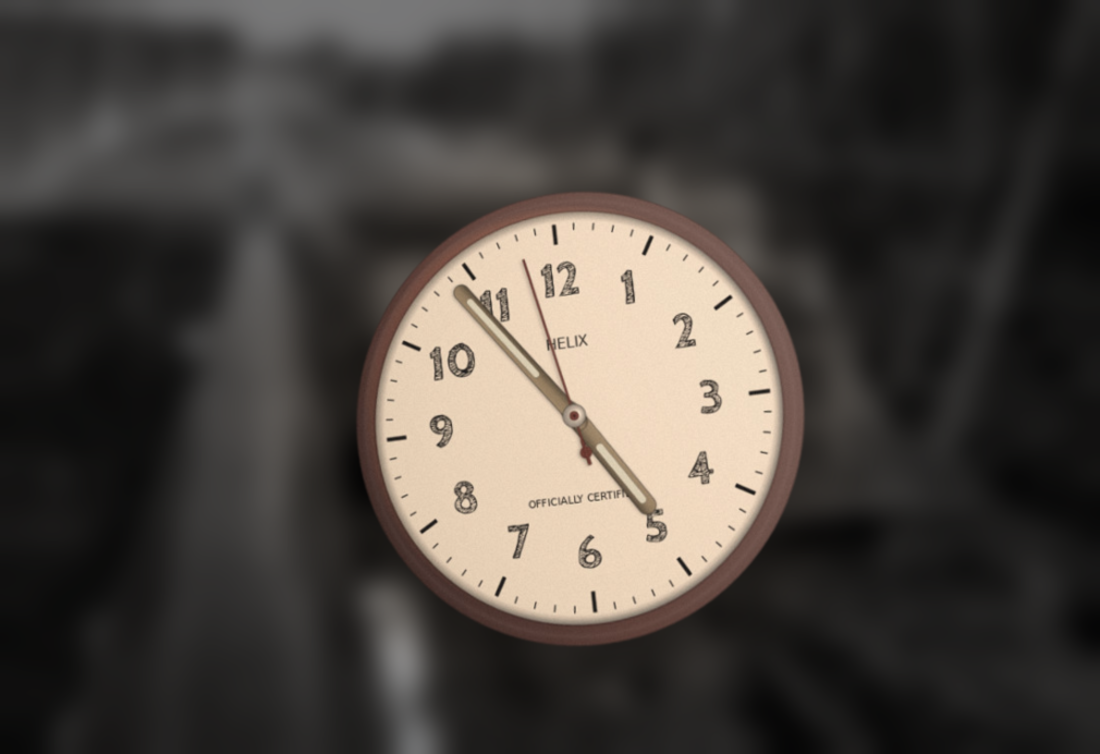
**4:53:58**
